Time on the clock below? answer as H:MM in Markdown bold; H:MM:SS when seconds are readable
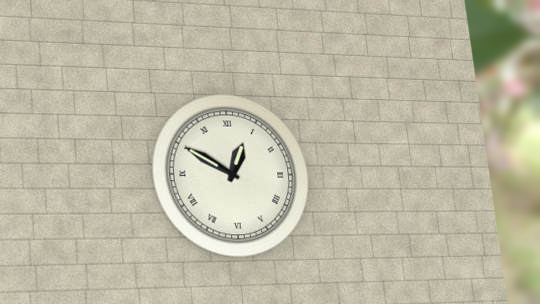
**12:50**
